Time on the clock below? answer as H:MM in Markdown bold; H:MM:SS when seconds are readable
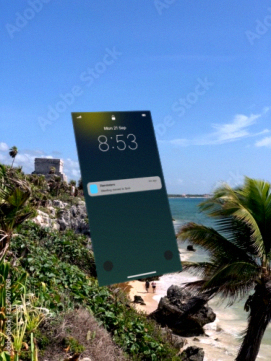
**8:53**
